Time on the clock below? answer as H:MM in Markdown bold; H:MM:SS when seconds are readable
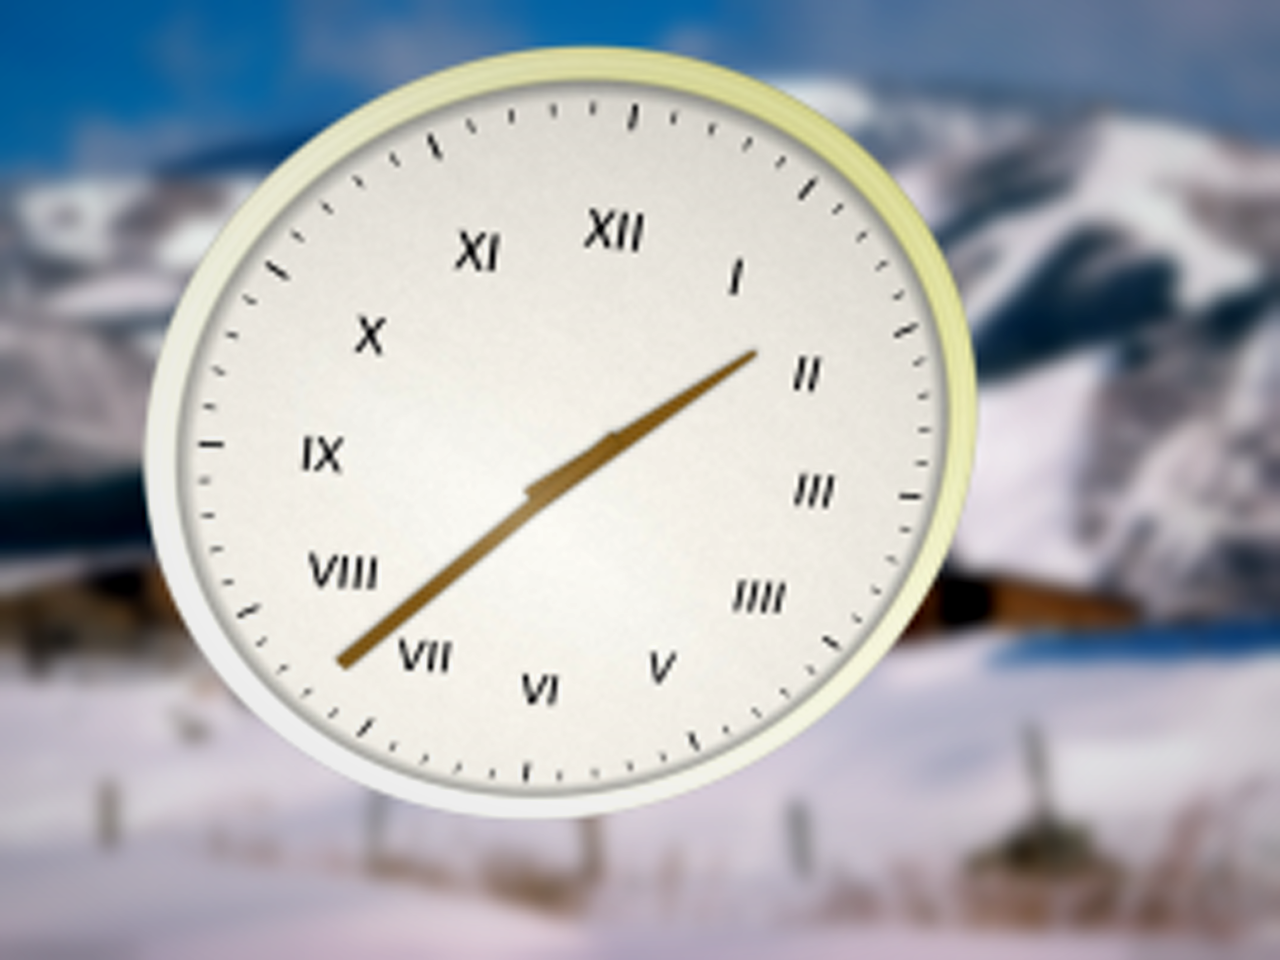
**1:37**
